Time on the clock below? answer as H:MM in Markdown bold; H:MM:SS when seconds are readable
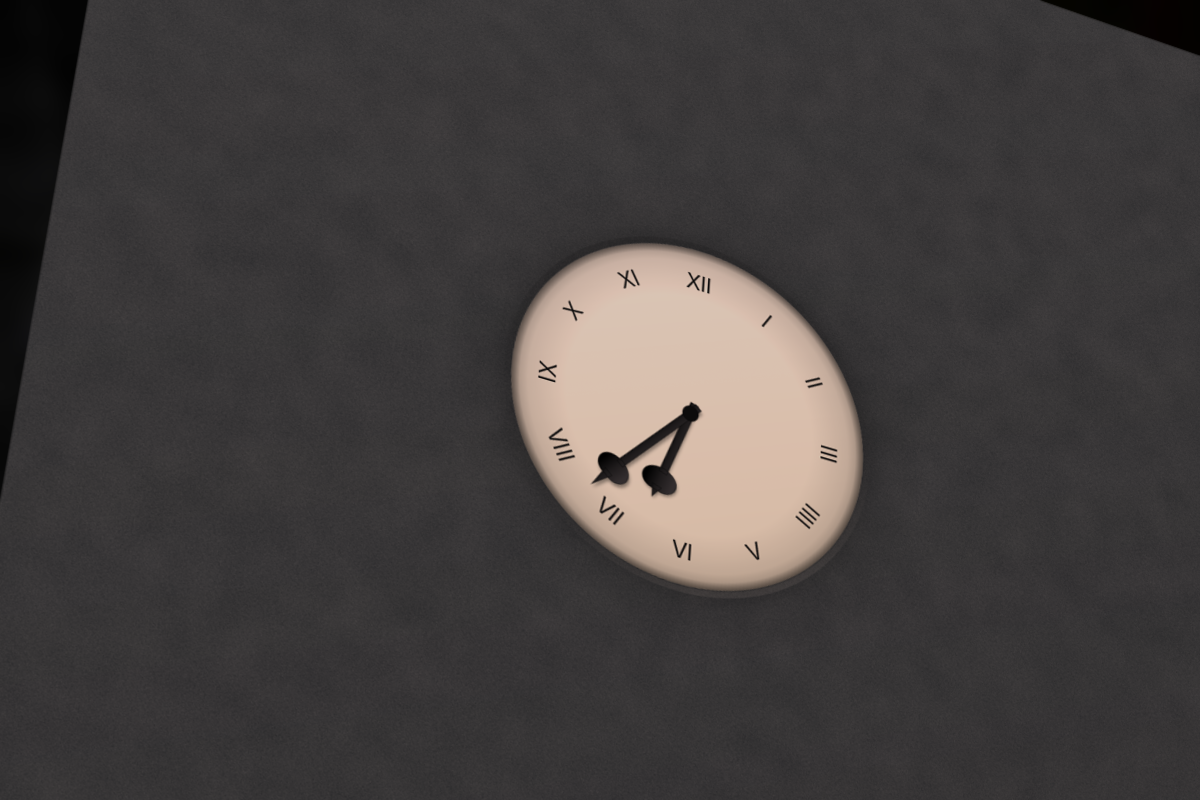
**6:37**
